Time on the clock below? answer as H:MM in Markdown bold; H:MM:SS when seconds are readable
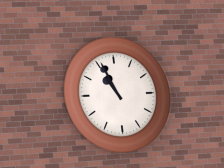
**10:56**
